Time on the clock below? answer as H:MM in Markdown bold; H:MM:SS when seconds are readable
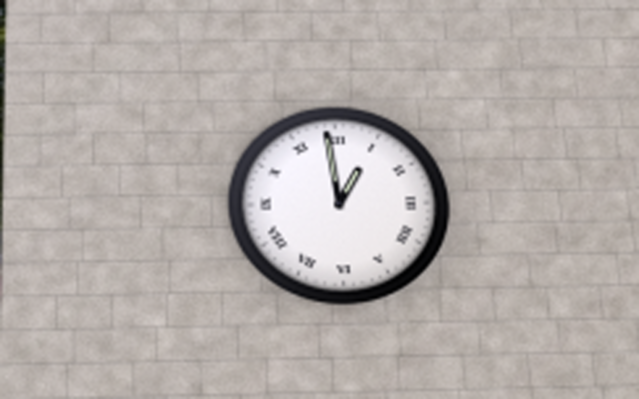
**12:59**
